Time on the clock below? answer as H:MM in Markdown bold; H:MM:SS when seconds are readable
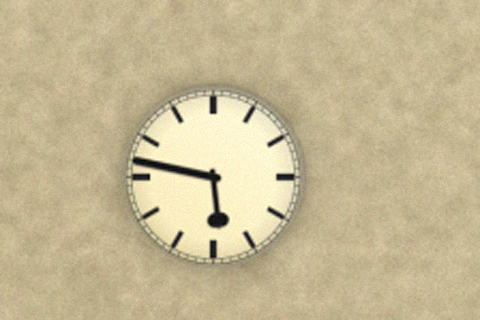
**5:47**
